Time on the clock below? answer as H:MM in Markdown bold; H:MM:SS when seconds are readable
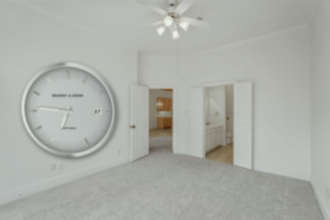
**6:46**
